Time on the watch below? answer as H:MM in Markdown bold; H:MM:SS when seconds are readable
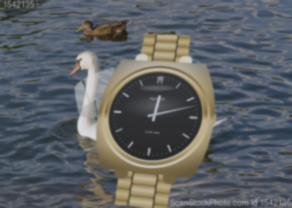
**12:12**
